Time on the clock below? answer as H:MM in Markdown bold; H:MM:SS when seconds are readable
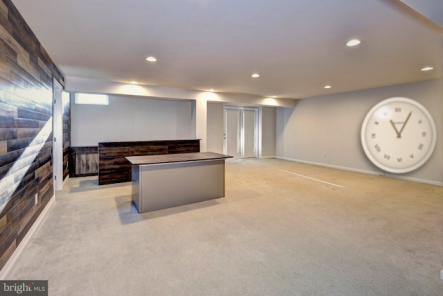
**11:05**
